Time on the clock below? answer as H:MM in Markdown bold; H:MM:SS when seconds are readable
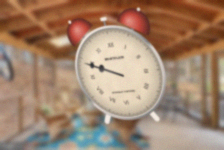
**9:49**
